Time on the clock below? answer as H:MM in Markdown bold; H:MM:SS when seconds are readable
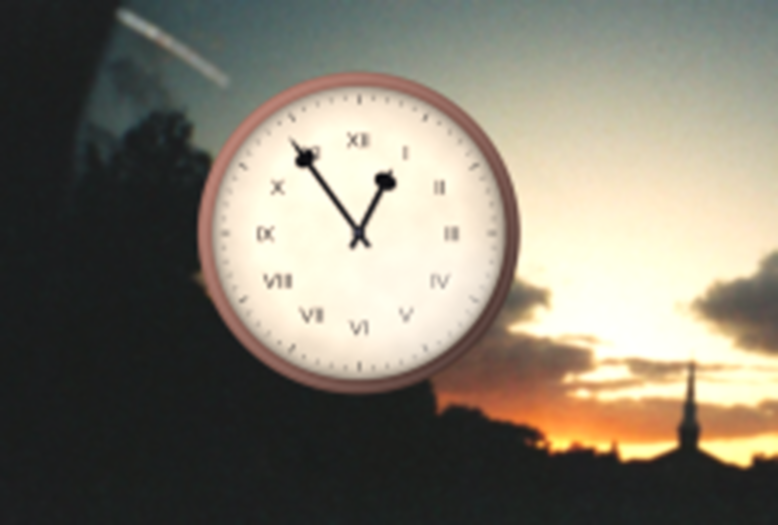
**12:54**
